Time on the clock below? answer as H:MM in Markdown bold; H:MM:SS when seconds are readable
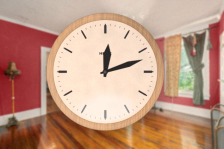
**12:12**
